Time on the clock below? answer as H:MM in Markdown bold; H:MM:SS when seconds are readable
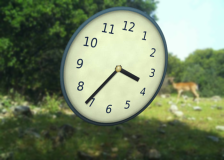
**3:36**
